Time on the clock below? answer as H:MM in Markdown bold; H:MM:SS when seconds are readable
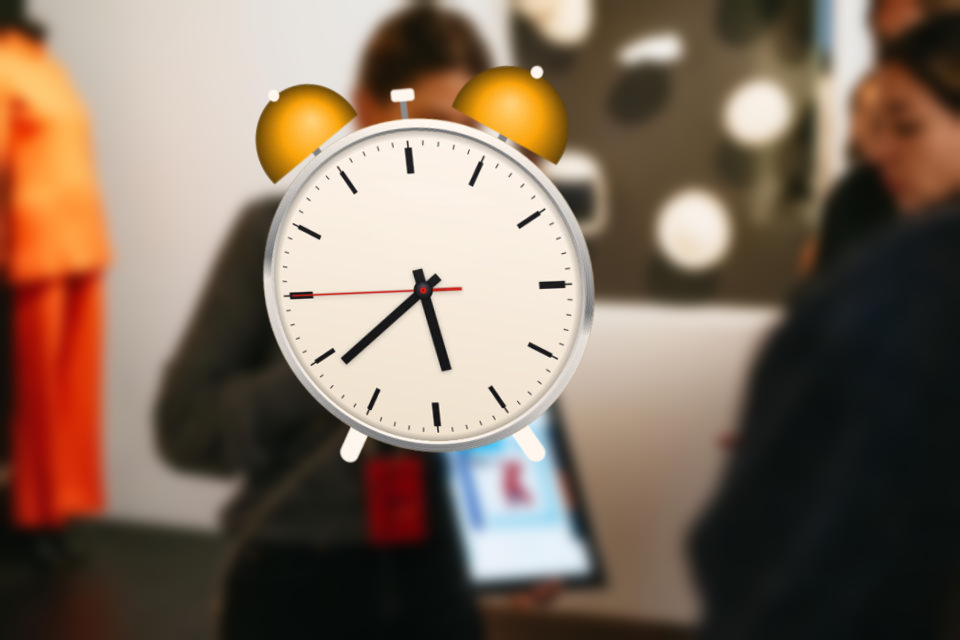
**5:38:45**
